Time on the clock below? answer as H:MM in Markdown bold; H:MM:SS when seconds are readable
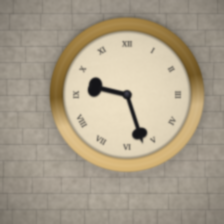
**9:27**
